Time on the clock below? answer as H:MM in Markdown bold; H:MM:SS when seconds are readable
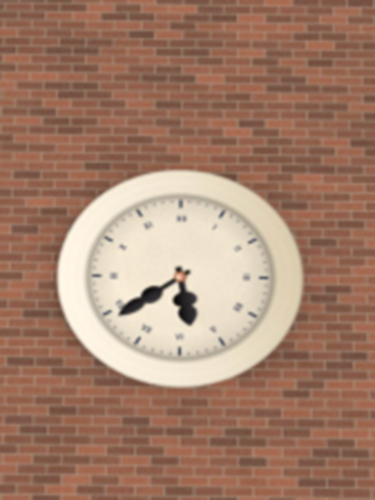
**5:39**
